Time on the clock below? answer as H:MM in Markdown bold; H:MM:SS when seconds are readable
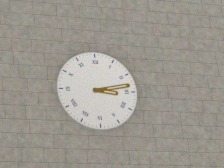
**3:13**
